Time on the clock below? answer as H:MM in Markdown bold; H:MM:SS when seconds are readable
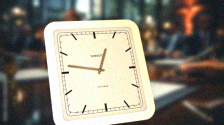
**12:47**
